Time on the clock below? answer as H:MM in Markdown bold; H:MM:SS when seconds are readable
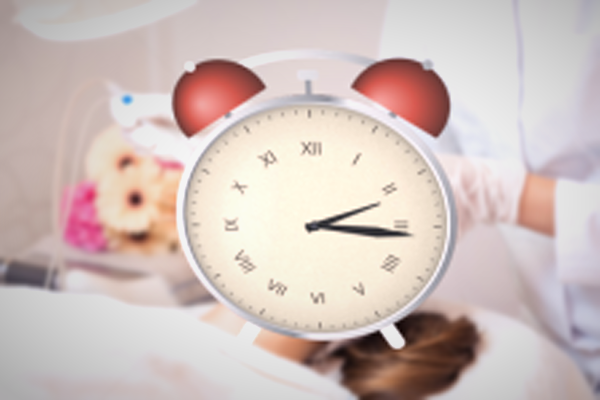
**2:16**
